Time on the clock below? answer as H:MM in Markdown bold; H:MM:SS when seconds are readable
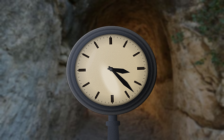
**3:23**
